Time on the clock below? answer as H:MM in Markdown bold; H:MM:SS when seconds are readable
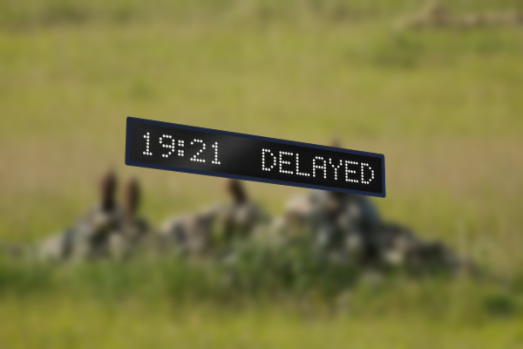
**19:21**
